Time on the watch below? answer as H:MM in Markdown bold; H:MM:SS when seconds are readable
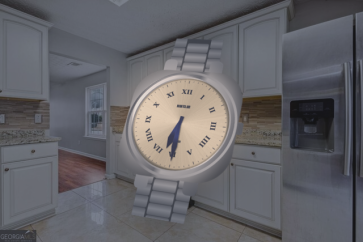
**6:30**
